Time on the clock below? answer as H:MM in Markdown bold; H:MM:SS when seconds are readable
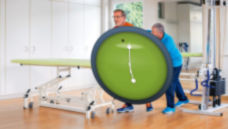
**6:02**
